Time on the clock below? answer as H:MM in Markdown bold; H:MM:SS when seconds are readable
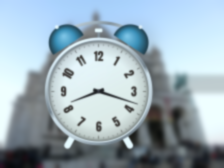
**8:18**
